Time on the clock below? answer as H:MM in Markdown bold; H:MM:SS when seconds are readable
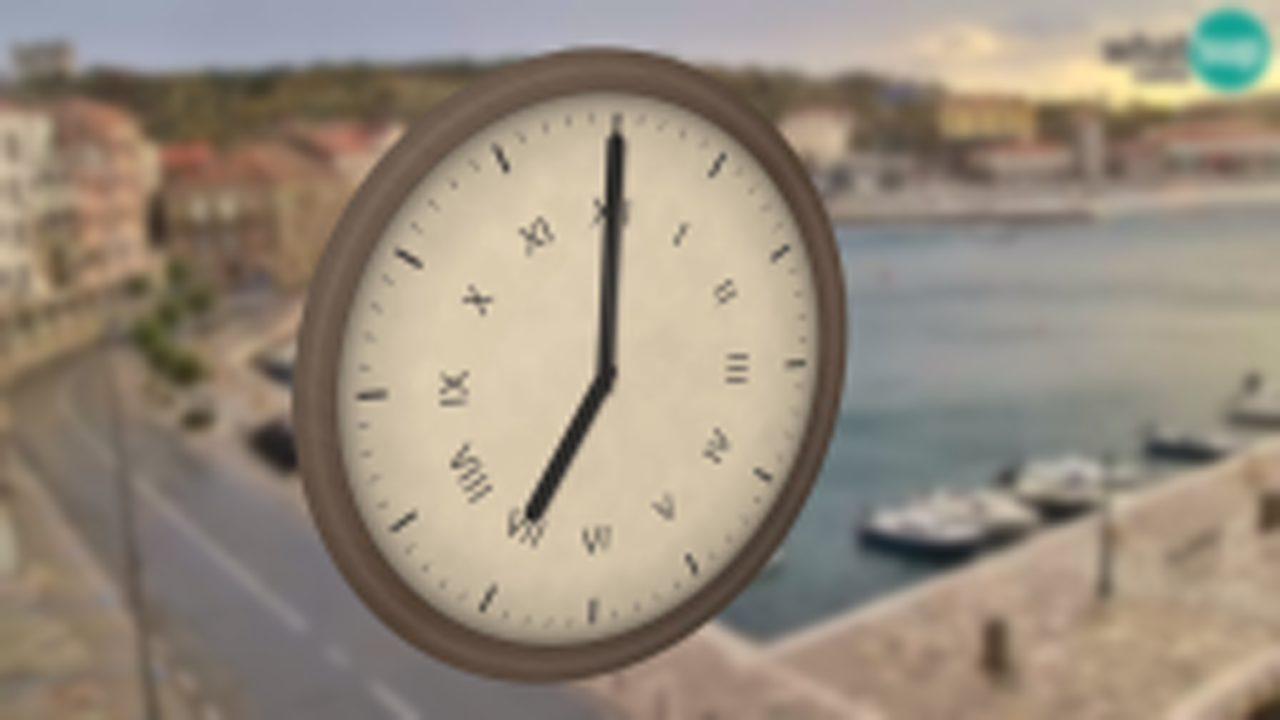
**7:00**
